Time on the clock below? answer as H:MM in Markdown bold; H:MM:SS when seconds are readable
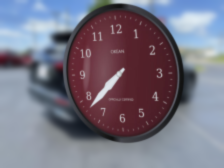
**7:38**
